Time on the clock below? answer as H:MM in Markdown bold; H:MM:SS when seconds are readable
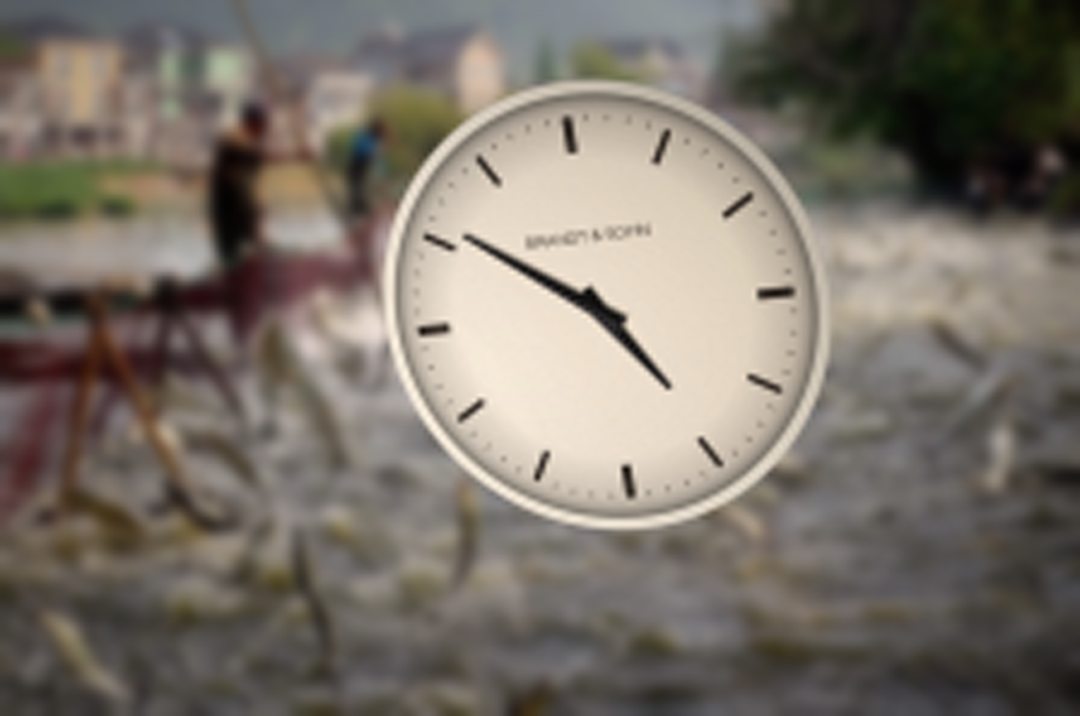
**4:51**
